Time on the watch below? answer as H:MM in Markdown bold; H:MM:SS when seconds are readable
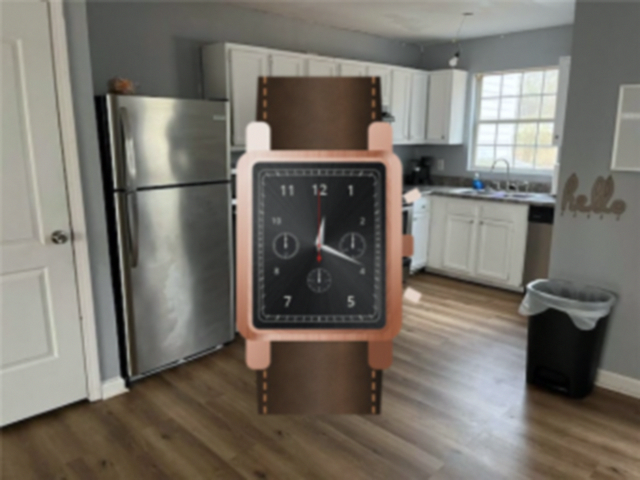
**12:19**
